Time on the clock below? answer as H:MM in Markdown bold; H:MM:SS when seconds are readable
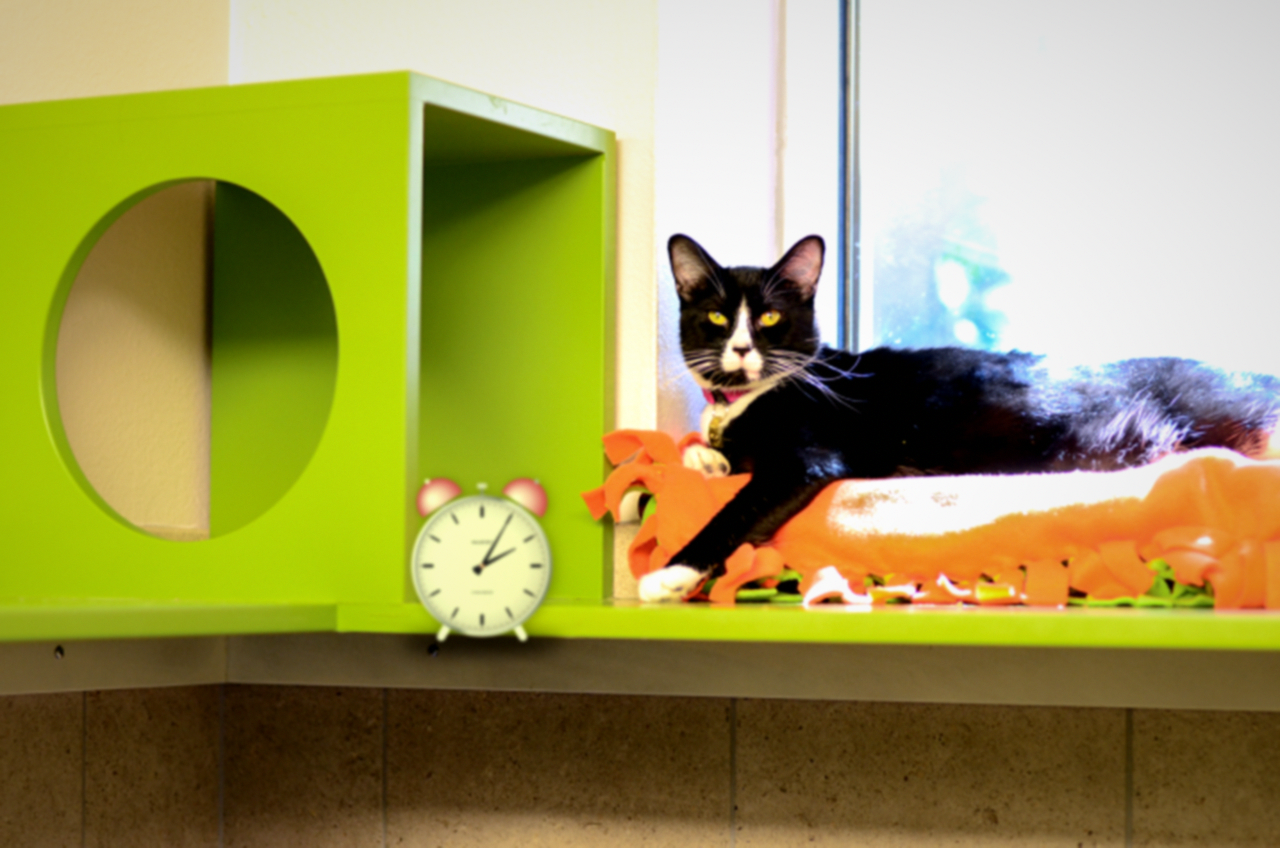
**2:05**
